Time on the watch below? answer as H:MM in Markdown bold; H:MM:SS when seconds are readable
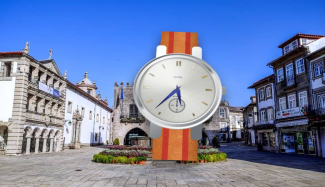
**5:37**
